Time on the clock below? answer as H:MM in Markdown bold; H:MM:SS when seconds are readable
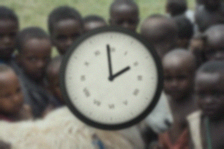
**1:59**
